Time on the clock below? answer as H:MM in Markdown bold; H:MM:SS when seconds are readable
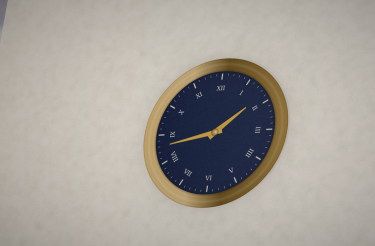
**1:43**
